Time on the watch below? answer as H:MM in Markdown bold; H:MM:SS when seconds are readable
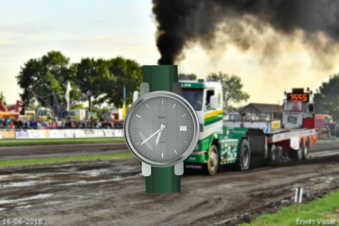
**6:39**
